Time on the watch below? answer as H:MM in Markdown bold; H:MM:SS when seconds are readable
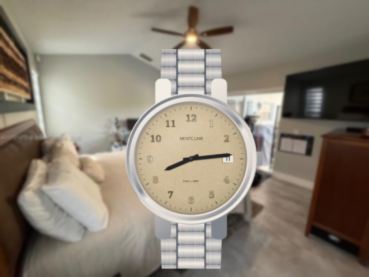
**8:14**
